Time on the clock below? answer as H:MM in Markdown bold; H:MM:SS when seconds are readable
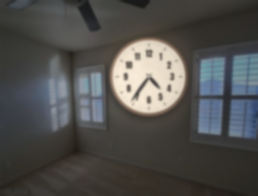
**4:36**
